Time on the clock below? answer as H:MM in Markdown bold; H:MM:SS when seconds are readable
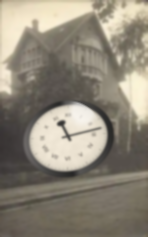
**11:13**
